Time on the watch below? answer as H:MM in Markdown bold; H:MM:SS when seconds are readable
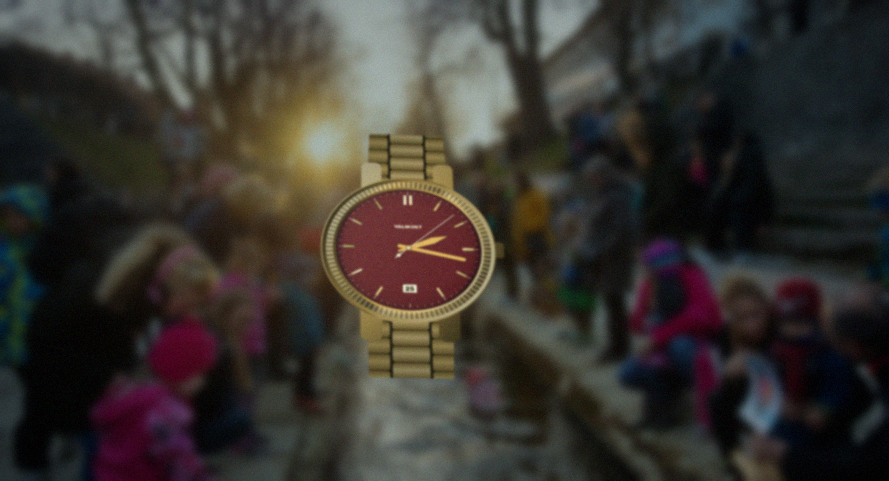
**2:17:08**
